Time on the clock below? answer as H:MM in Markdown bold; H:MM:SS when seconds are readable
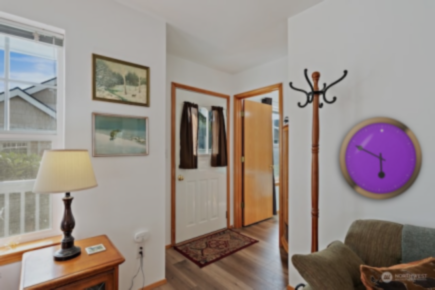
**5:49**
